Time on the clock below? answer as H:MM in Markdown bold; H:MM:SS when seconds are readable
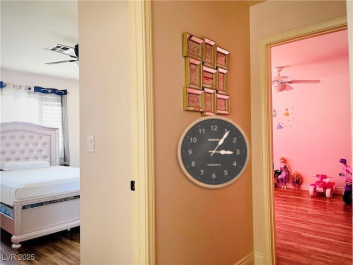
**3:06**
